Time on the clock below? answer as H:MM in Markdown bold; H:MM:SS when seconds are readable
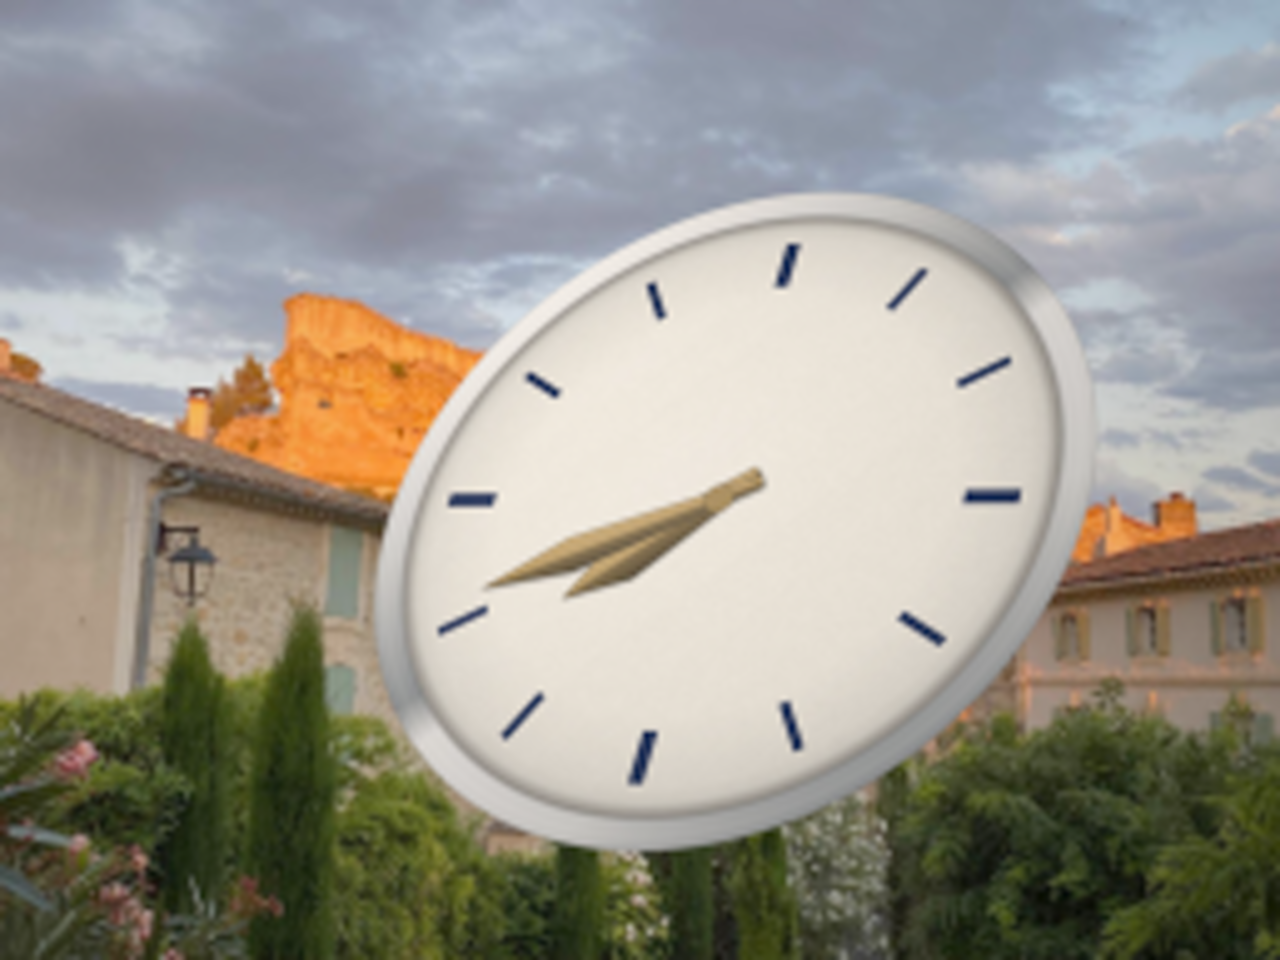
**7:41**
